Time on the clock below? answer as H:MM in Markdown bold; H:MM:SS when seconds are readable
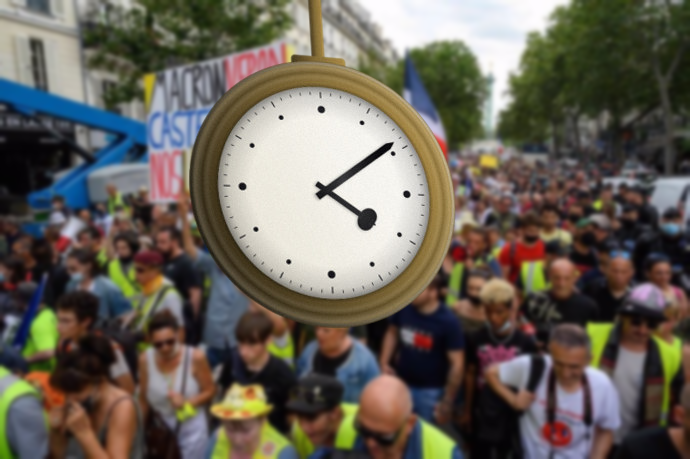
**4:09**
